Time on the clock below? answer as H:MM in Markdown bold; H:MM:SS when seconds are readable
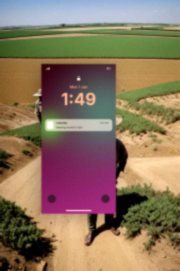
**1:49**
